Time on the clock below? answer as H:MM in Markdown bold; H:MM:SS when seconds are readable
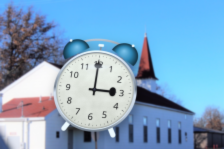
**3:00**
